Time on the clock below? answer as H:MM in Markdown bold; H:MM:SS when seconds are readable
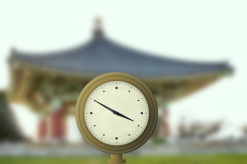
**3:50**
